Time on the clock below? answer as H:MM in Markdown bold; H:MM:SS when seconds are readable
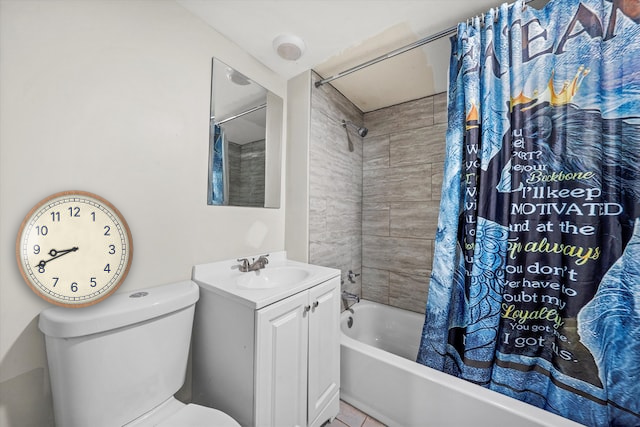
**8:41**
